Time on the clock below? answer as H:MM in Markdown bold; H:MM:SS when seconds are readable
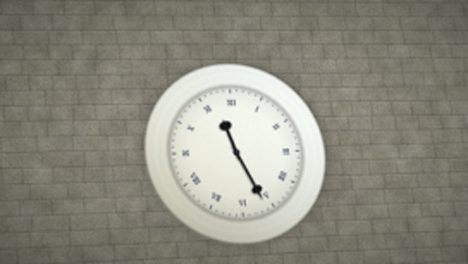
**11:26**
